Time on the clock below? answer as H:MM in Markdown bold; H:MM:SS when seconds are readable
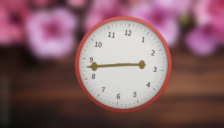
**2:43**
